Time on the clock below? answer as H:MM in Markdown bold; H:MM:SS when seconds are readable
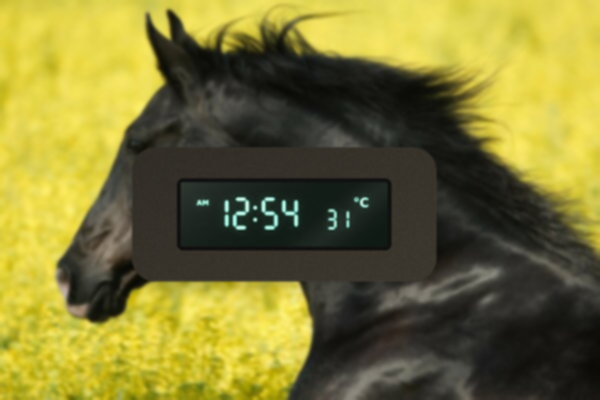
**12:54**
